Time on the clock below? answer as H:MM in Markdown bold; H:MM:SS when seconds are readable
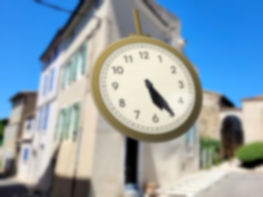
**5:25**
